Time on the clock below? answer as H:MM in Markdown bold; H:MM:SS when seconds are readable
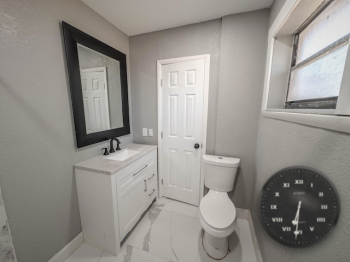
**6:31**
